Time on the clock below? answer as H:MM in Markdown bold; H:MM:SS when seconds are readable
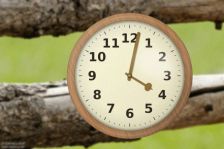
**4:02**
